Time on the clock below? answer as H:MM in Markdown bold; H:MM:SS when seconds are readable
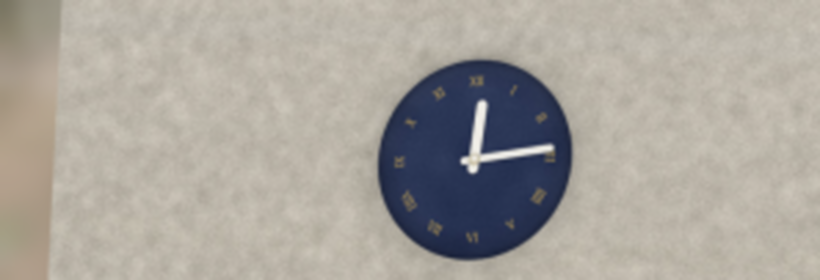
**12:14**
